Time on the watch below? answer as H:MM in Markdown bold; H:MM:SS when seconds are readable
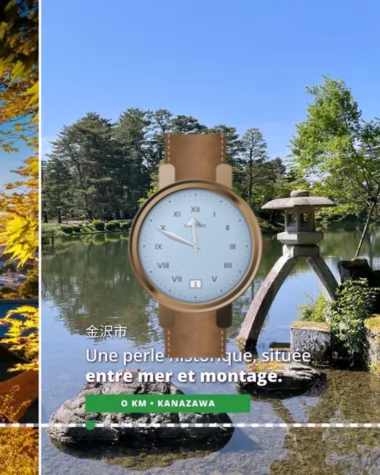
**11:49**
